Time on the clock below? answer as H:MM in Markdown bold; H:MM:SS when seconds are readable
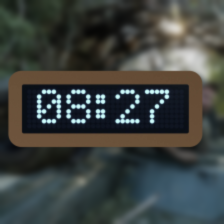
**8:27**
